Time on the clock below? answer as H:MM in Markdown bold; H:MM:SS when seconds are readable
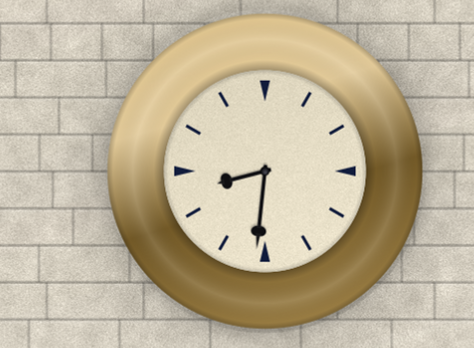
**8:31**
